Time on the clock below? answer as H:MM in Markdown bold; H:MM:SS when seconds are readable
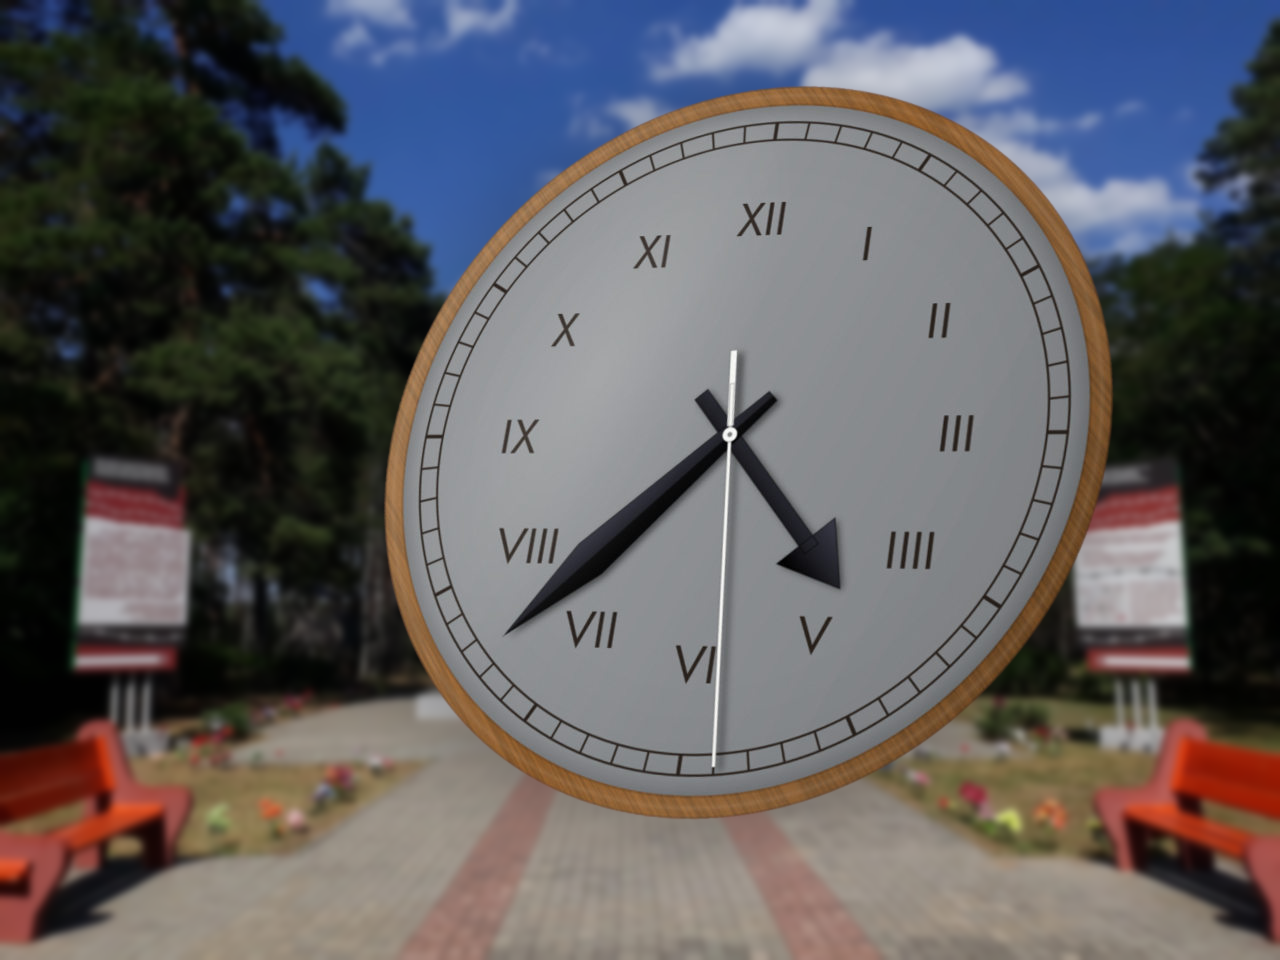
**4:37:29**
